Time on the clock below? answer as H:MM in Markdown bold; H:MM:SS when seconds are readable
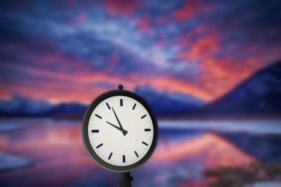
**9:56**
